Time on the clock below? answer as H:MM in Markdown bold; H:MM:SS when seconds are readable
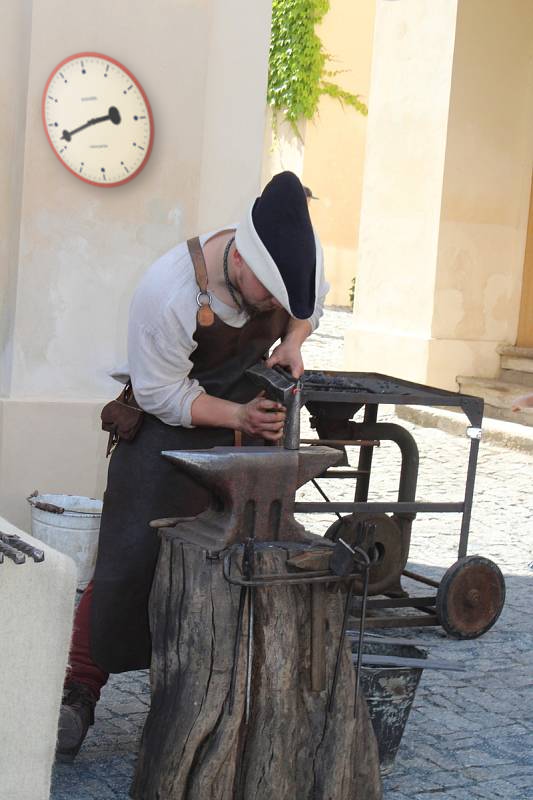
**2:42**
